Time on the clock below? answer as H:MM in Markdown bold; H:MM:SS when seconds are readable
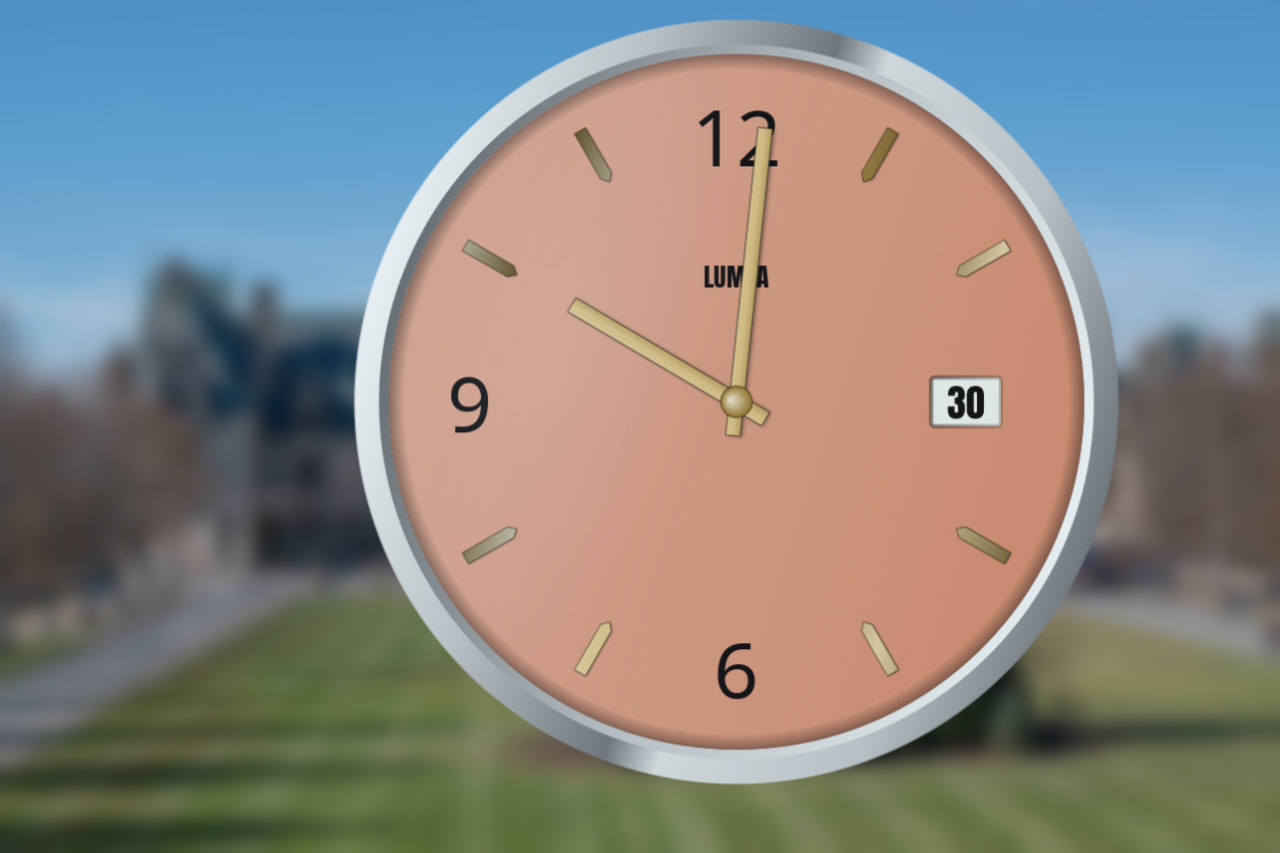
**10:01**
